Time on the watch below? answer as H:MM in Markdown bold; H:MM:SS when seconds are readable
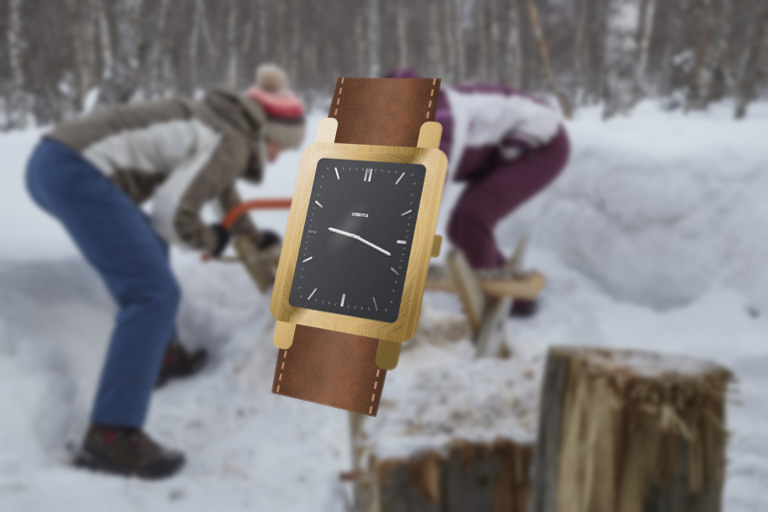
**9:18**
